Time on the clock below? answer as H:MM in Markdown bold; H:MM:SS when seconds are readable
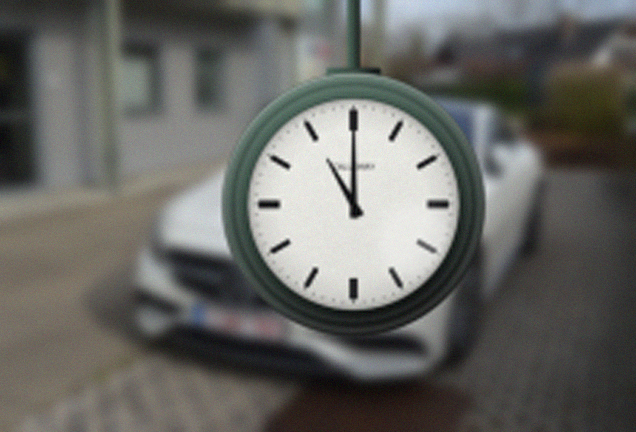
**11:00**
